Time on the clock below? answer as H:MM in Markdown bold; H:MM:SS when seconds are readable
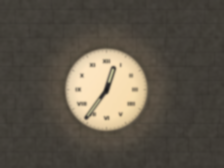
**12:36**
